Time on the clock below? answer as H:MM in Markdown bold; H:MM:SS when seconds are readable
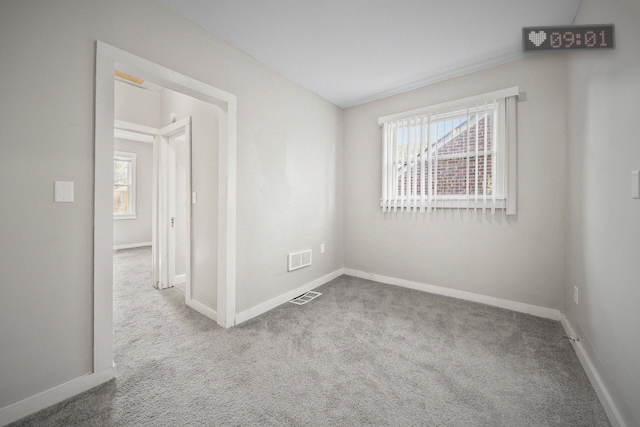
**9:01**
